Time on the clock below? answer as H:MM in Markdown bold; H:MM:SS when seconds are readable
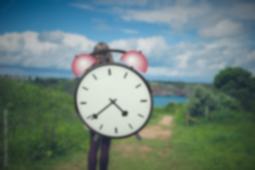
**4:39**
